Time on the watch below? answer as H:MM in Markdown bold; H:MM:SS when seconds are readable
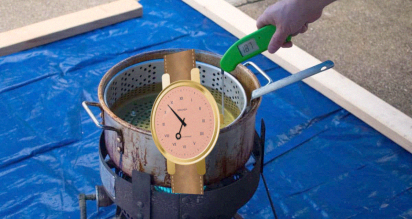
**6:53**
